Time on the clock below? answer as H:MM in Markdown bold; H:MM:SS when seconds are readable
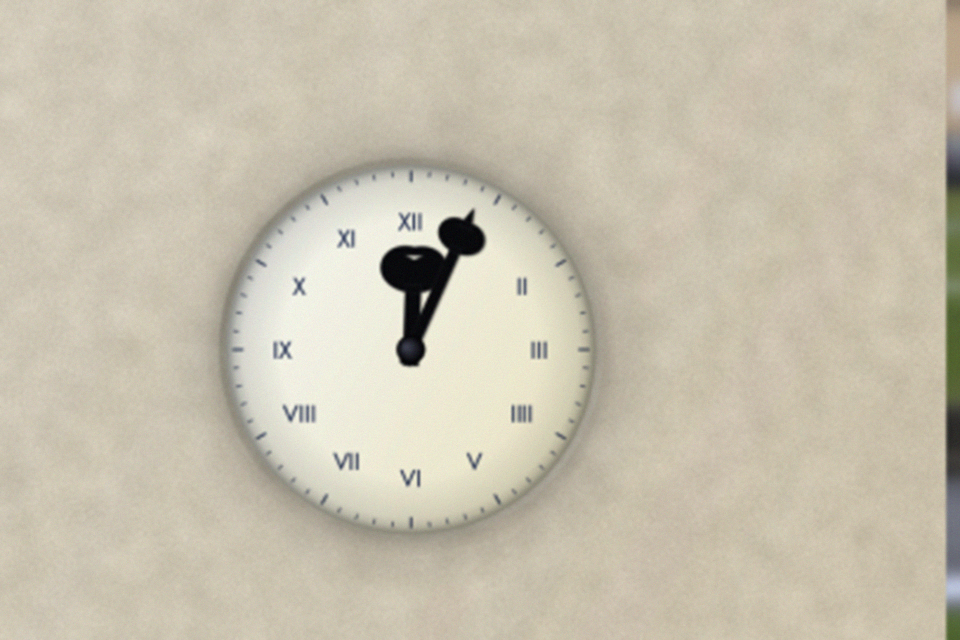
**12:04**
